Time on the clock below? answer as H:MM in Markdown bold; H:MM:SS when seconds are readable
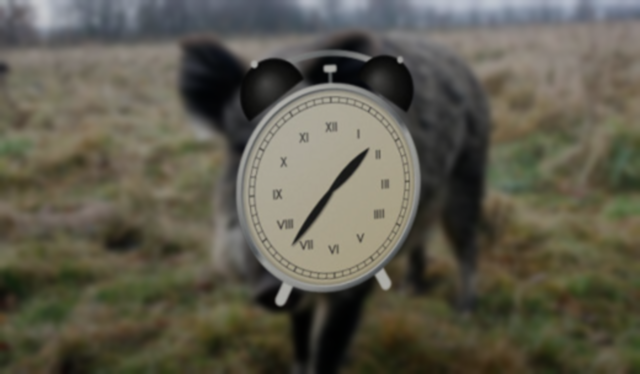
**1:37**
